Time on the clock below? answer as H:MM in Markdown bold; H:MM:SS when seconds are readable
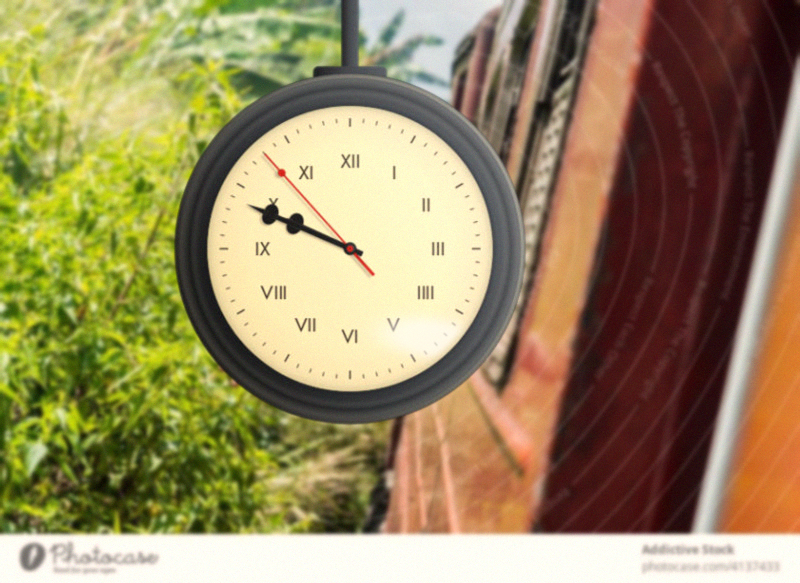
**9:48:53**
